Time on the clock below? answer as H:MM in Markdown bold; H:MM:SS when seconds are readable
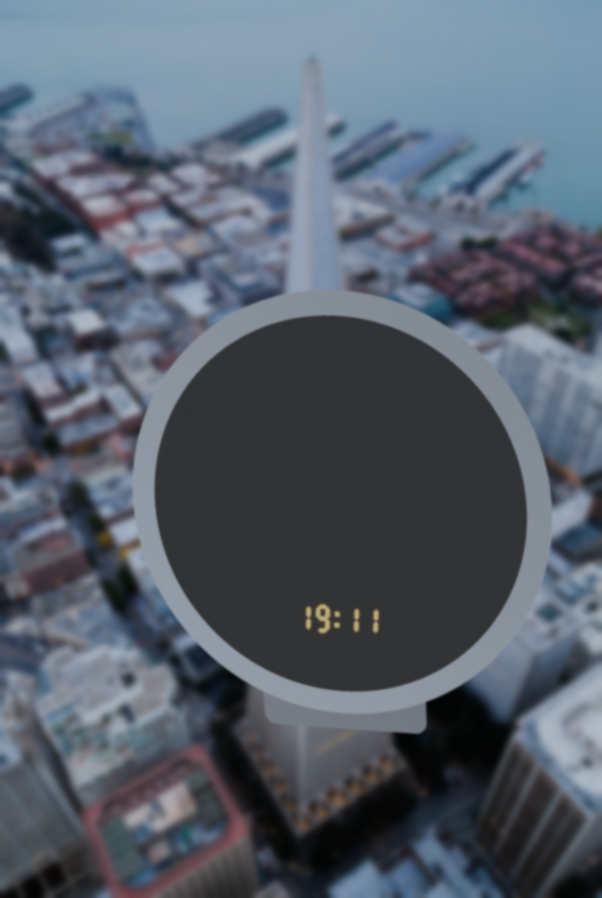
**19:11**
